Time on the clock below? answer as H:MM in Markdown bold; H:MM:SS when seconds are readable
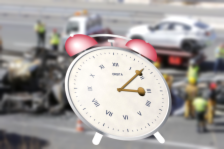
**3:08**
